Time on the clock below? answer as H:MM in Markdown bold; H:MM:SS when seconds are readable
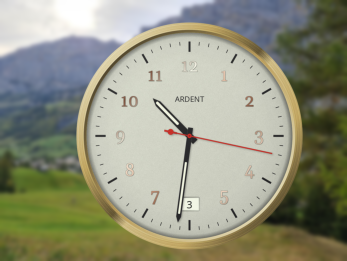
**10:31:17**
